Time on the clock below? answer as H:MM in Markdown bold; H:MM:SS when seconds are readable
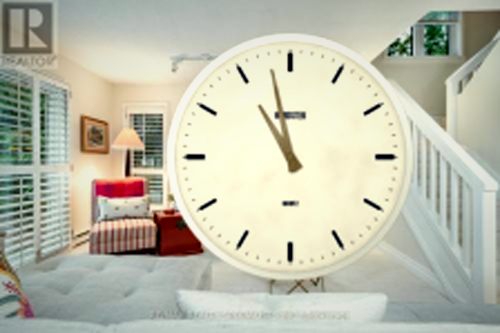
**10:58**
